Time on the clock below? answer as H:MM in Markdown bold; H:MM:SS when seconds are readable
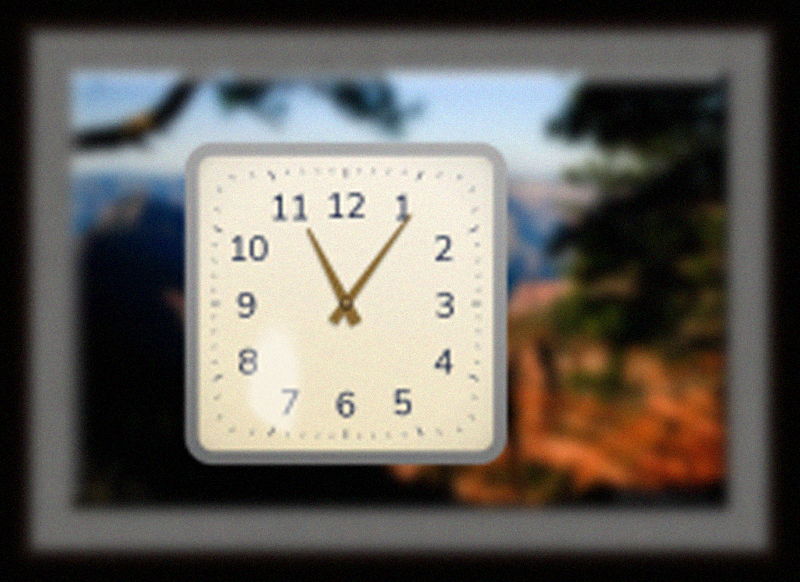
**11:06**
